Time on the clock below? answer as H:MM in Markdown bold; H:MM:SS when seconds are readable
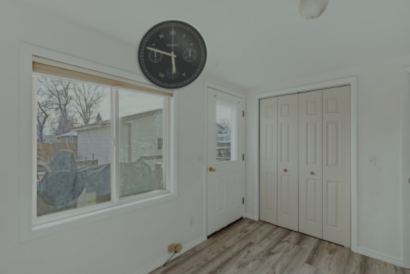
**5:48**
